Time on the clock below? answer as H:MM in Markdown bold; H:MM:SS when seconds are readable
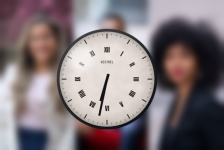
**6:32**
